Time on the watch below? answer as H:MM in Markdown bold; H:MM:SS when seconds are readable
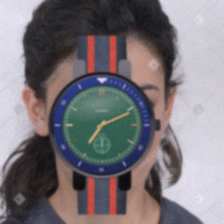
**7:11**
